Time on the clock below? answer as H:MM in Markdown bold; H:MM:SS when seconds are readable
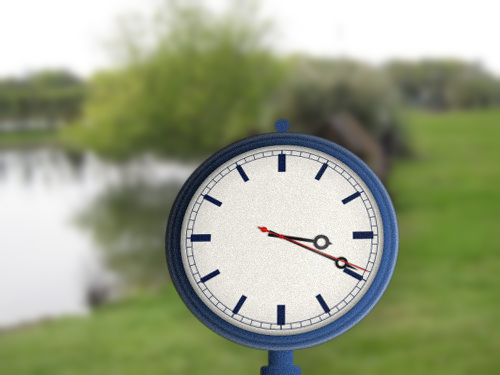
**3:19:19**
